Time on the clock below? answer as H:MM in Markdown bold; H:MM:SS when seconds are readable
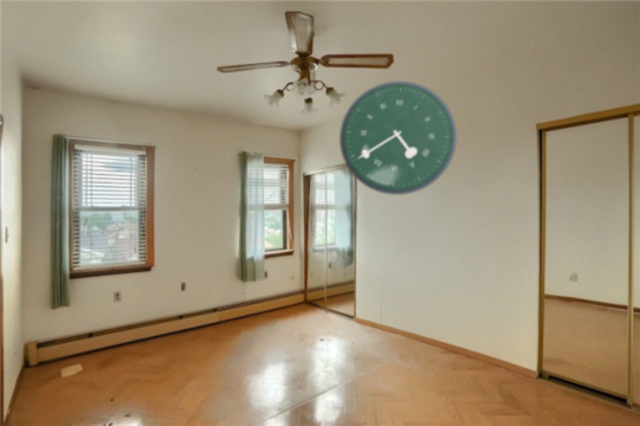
**4:39**
